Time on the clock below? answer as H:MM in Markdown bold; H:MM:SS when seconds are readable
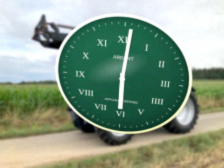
**6:01**
